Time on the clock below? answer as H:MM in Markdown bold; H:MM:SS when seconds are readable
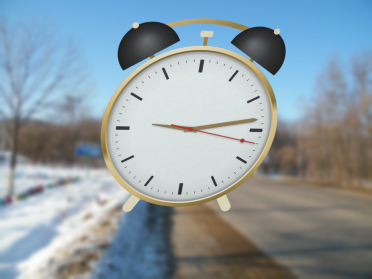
**9:13:17**
